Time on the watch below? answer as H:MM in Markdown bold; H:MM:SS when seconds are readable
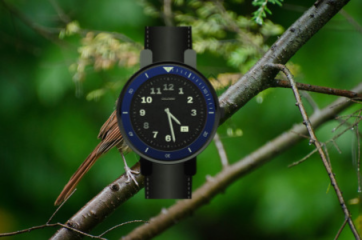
**4:28**
